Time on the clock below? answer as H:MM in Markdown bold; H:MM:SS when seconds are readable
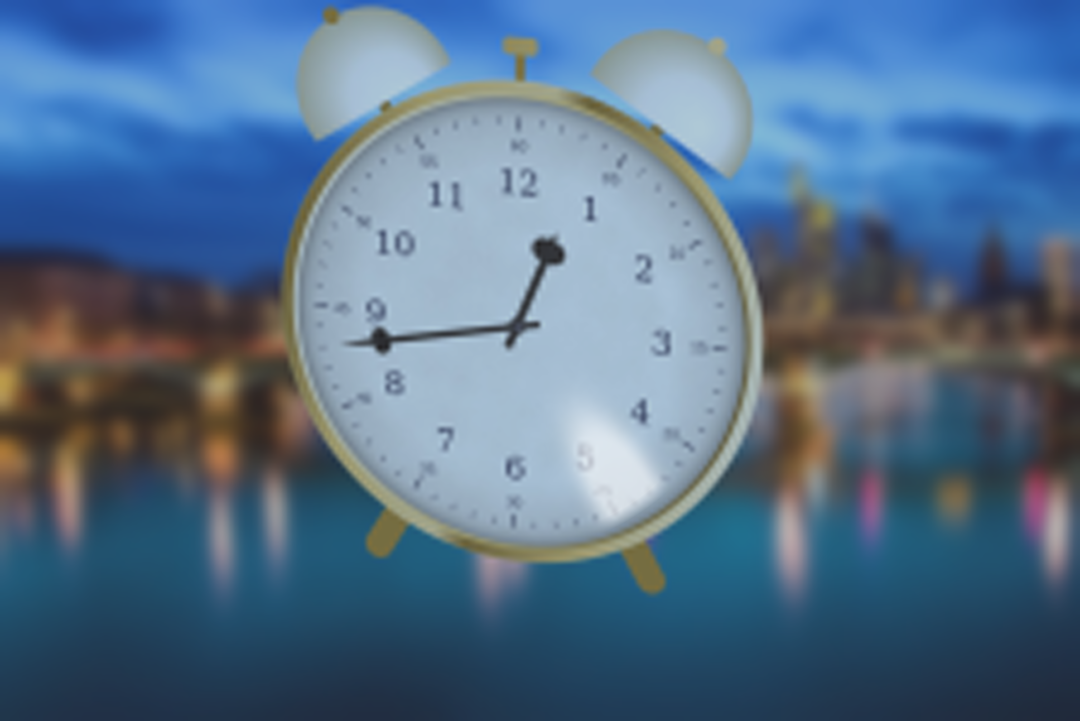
**12:43**
